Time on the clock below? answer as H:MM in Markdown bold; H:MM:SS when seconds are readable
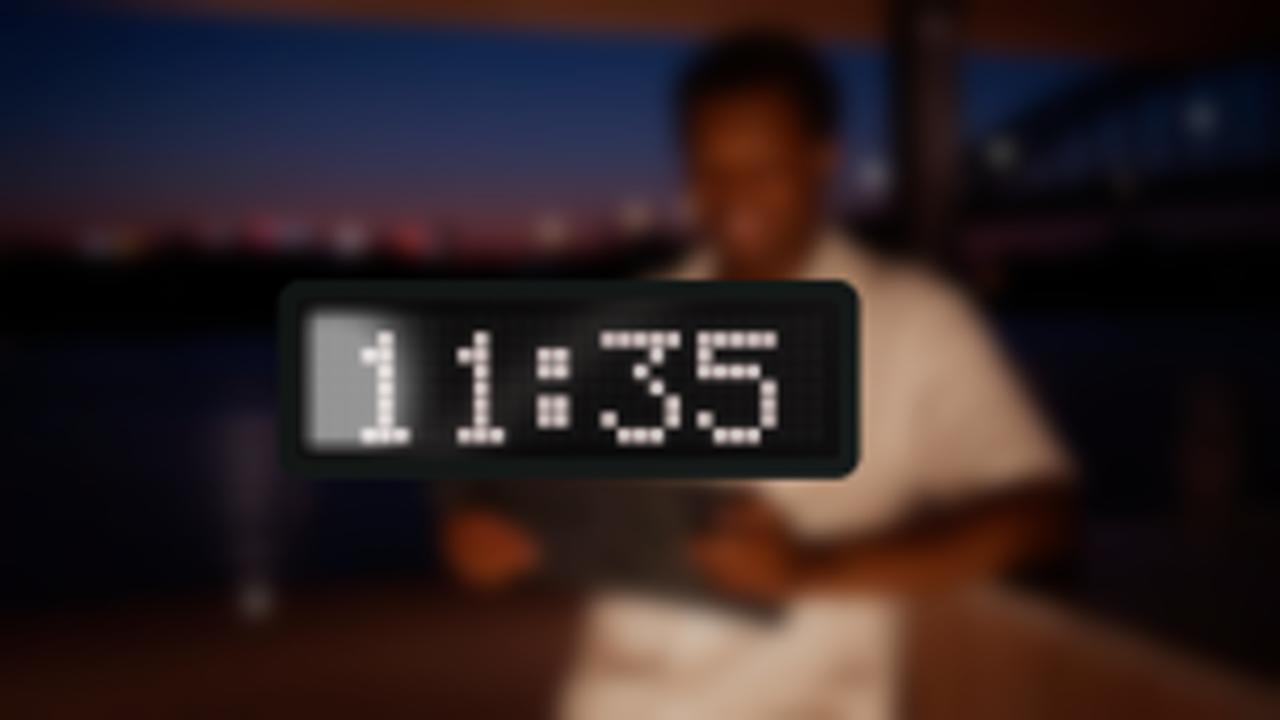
**11:35**
